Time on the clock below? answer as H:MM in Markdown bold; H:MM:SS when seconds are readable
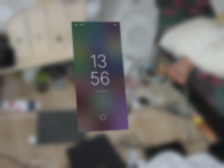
**13:56**
